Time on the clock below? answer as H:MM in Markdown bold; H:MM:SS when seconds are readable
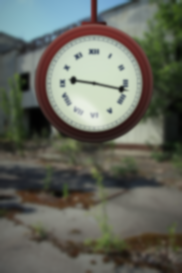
**9:17**
